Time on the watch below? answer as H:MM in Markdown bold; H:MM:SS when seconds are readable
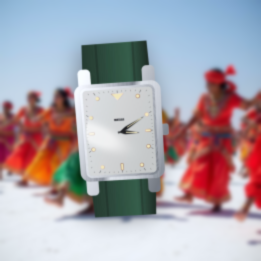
**3:10**
